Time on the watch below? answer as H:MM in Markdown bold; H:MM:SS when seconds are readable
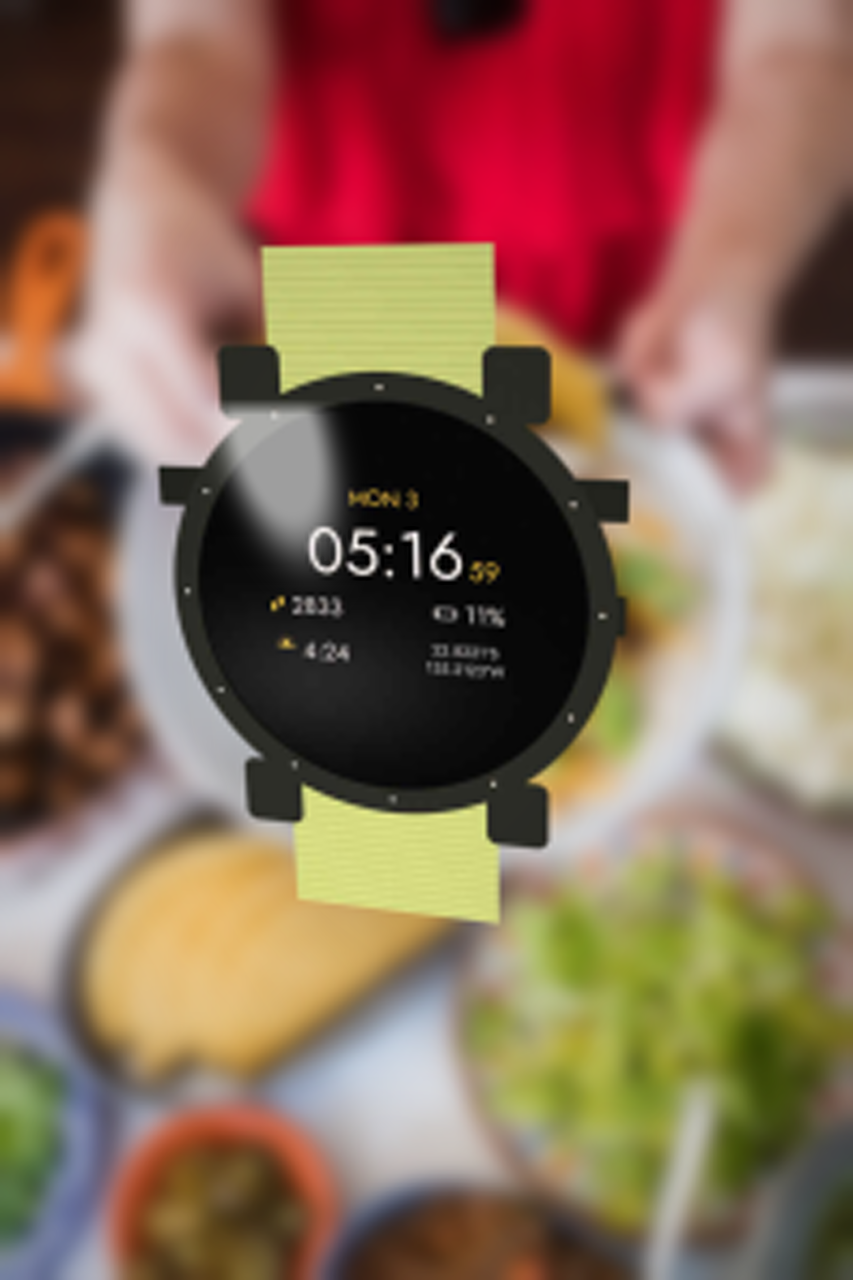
**5:16**
